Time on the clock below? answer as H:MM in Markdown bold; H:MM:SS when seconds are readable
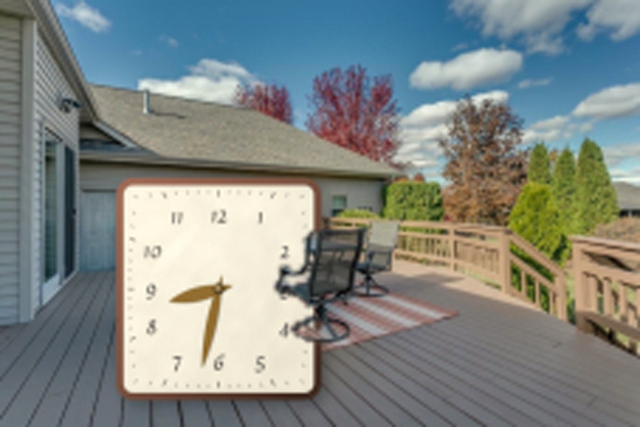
**8:32**
